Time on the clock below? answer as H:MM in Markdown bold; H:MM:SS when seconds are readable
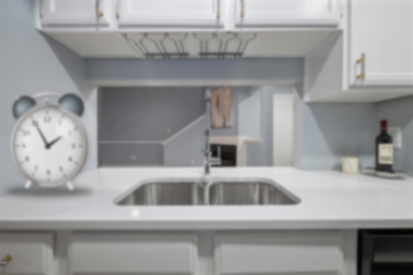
**1:55**
